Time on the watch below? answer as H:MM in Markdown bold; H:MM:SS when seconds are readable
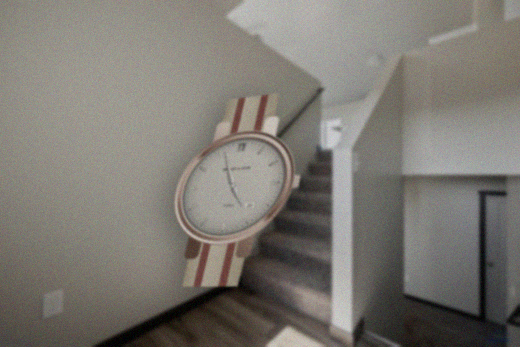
**4:56**
